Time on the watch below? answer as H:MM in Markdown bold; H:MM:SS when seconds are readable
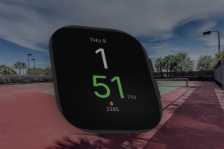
**1:51**
